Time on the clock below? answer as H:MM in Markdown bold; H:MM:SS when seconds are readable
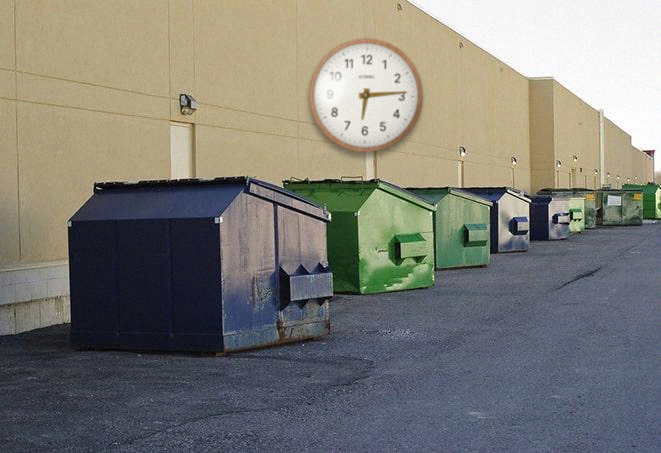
**6:14**
